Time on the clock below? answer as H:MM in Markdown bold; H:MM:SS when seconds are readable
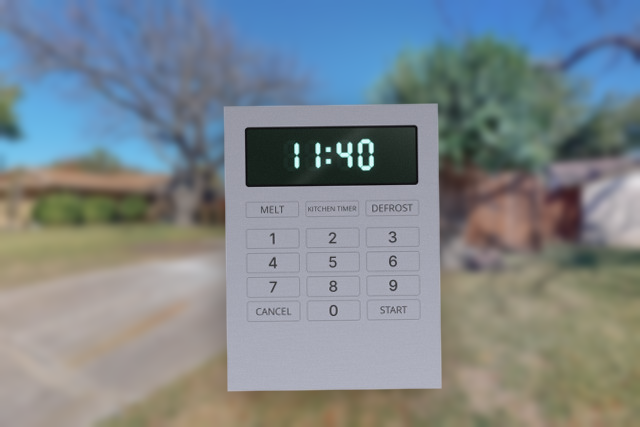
**11:40**
